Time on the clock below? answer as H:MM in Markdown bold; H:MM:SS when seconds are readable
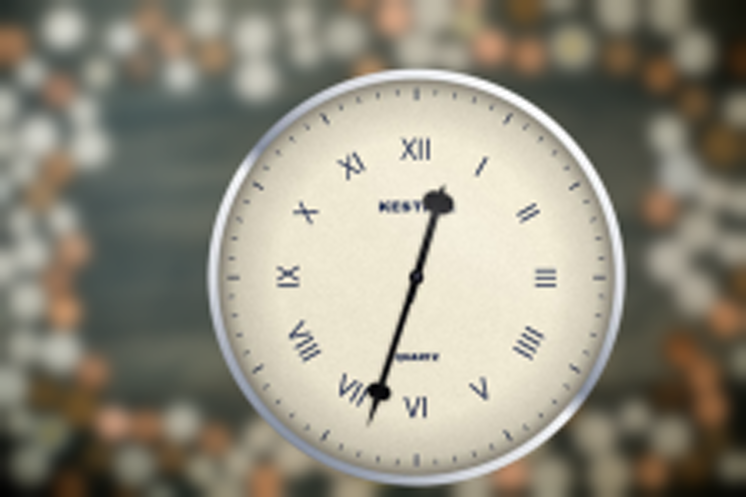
**12:33**
